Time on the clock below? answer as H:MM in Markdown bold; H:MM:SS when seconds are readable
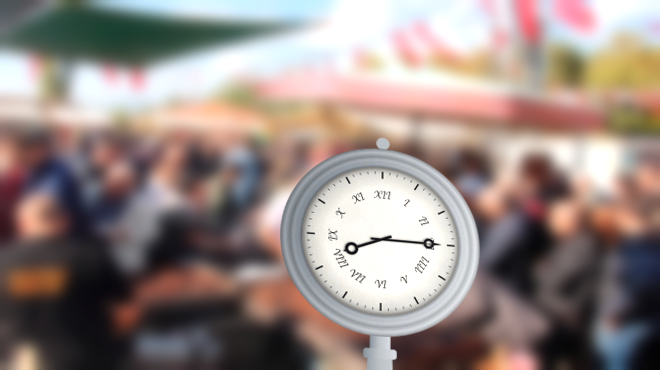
**8:15**
